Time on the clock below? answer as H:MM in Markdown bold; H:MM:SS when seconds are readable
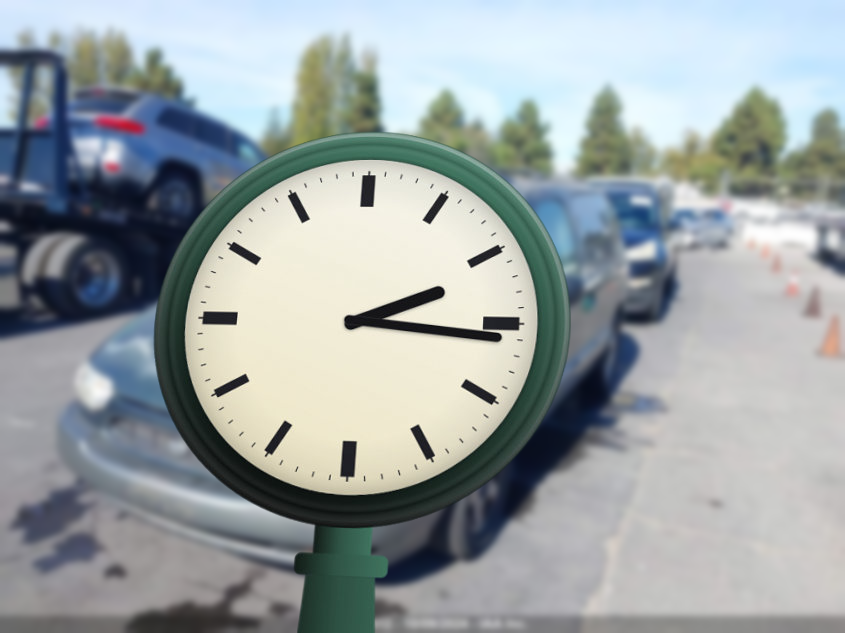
**2:16**
